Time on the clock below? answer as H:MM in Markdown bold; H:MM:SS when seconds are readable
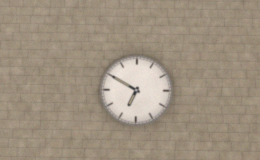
**6:50**
